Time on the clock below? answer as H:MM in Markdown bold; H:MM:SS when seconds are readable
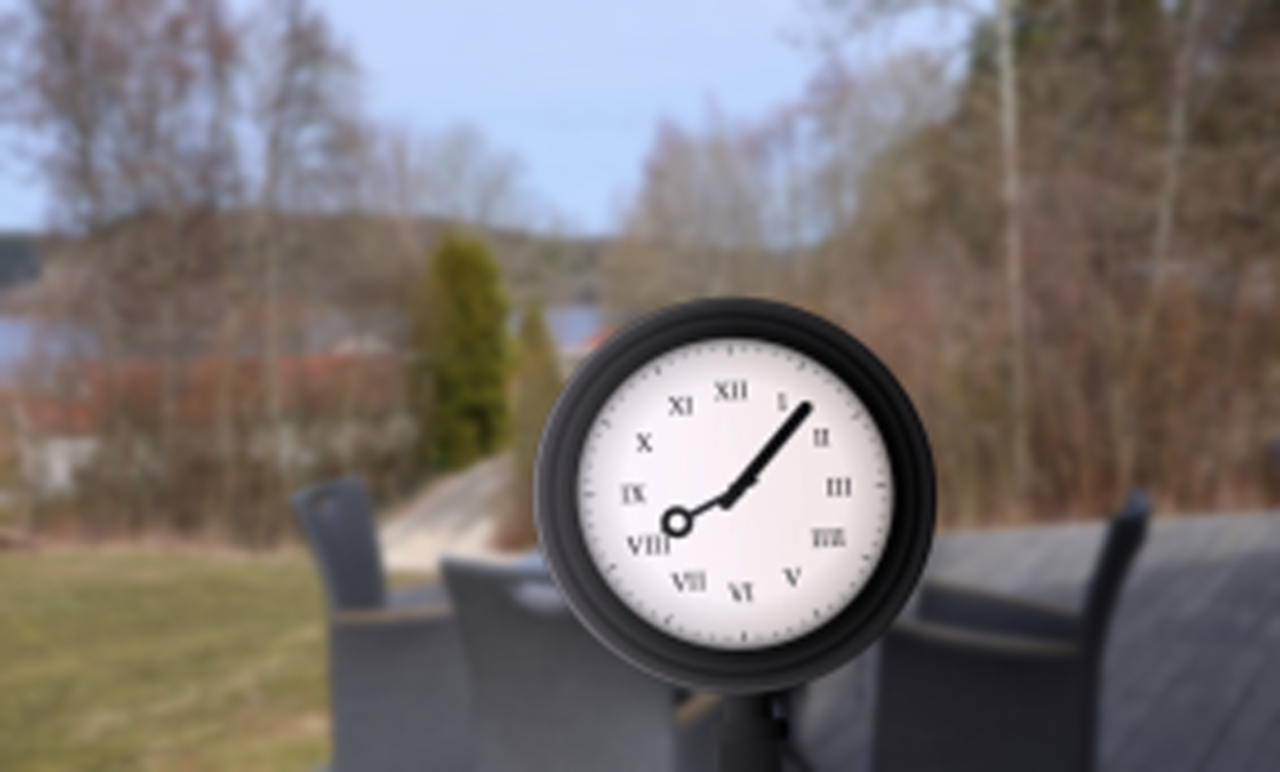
**8:07**
